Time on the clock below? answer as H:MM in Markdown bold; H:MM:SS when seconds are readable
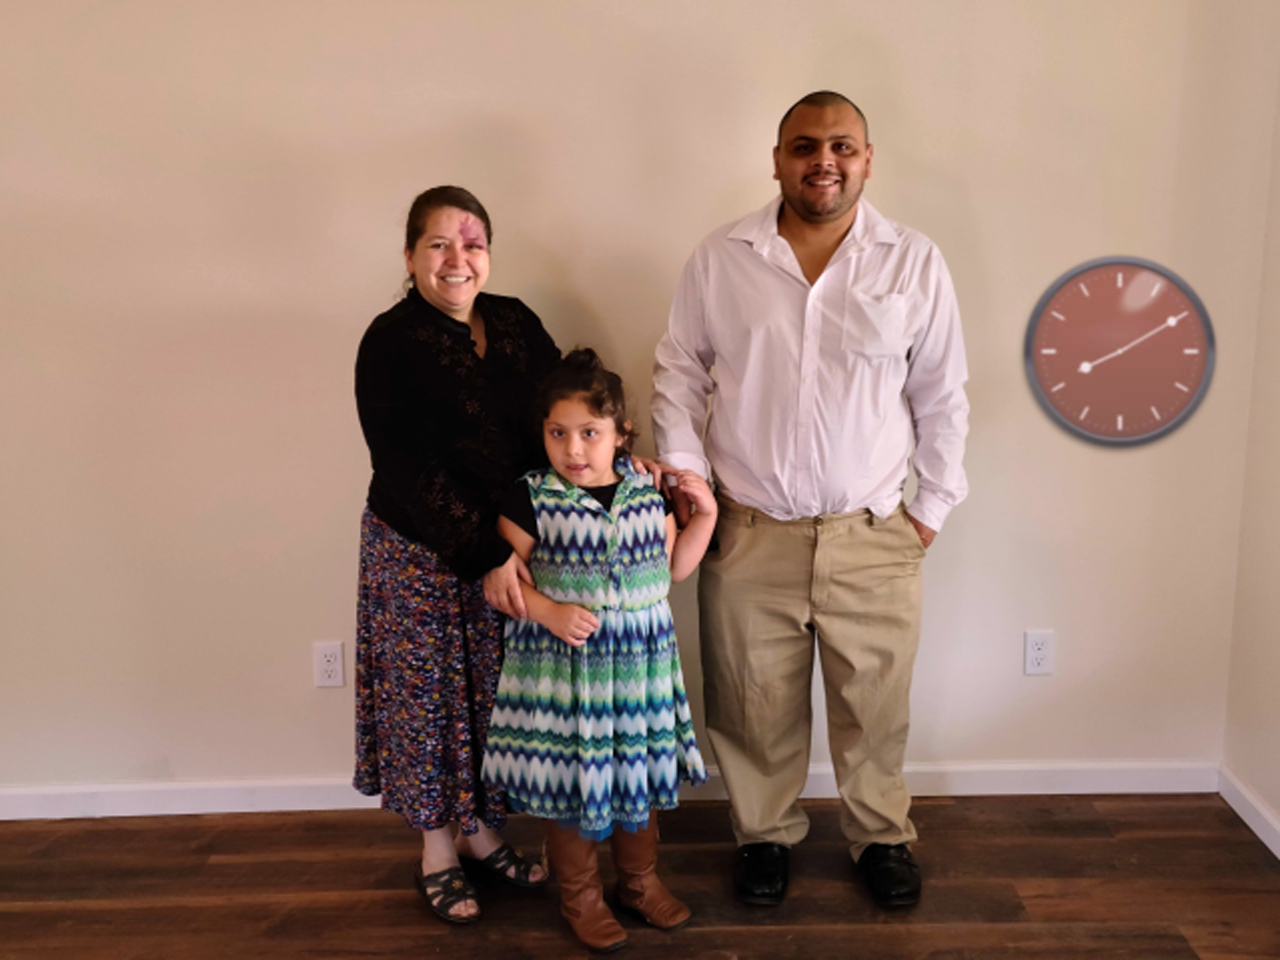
**8:10**
